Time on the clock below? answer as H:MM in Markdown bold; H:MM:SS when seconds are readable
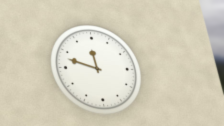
**11:48**
